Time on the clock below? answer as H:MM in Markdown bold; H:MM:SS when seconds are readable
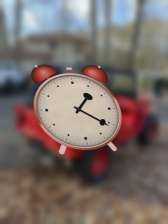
**1:21**
